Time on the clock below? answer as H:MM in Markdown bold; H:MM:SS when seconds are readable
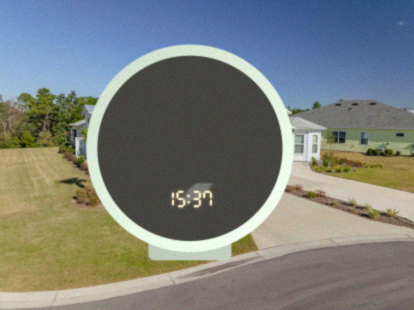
**15:37**
